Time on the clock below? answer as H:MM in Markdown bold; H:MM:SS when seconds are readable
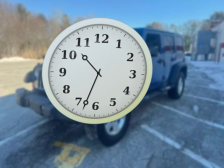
**10:33**
